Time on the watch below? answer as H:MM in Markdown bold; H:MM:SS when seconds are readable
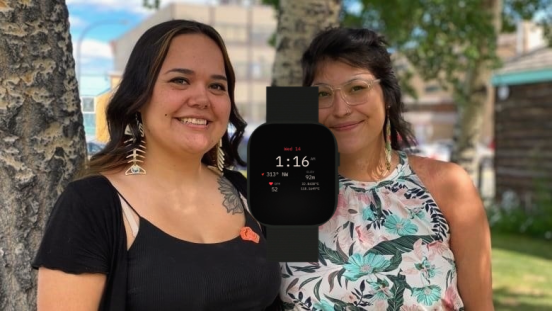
**1:16**
